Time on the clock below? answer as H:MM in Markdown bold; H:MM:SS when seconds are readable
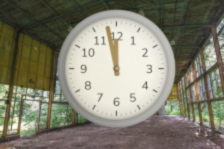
**11:58**
